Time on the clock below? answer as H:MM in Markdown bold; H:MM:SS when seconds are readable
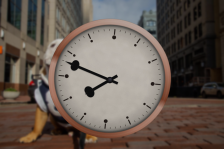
**7:48**
